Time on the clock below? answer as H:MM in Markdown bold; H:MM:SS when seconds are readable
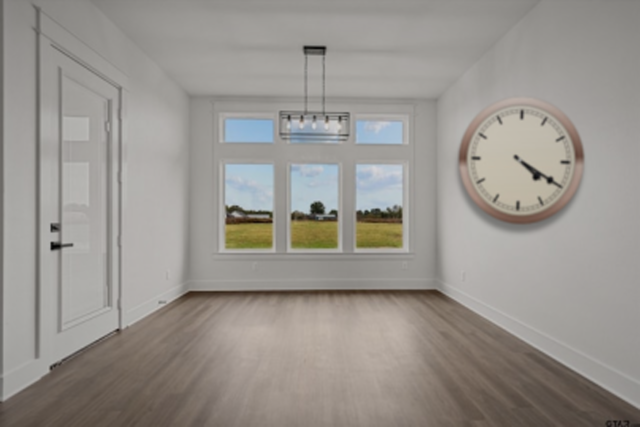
**4:20**
